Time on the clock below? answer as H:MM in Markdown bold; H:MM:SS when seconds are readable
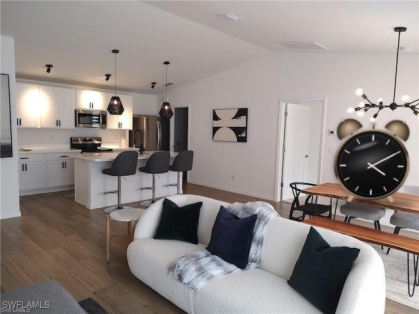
**4:10**
